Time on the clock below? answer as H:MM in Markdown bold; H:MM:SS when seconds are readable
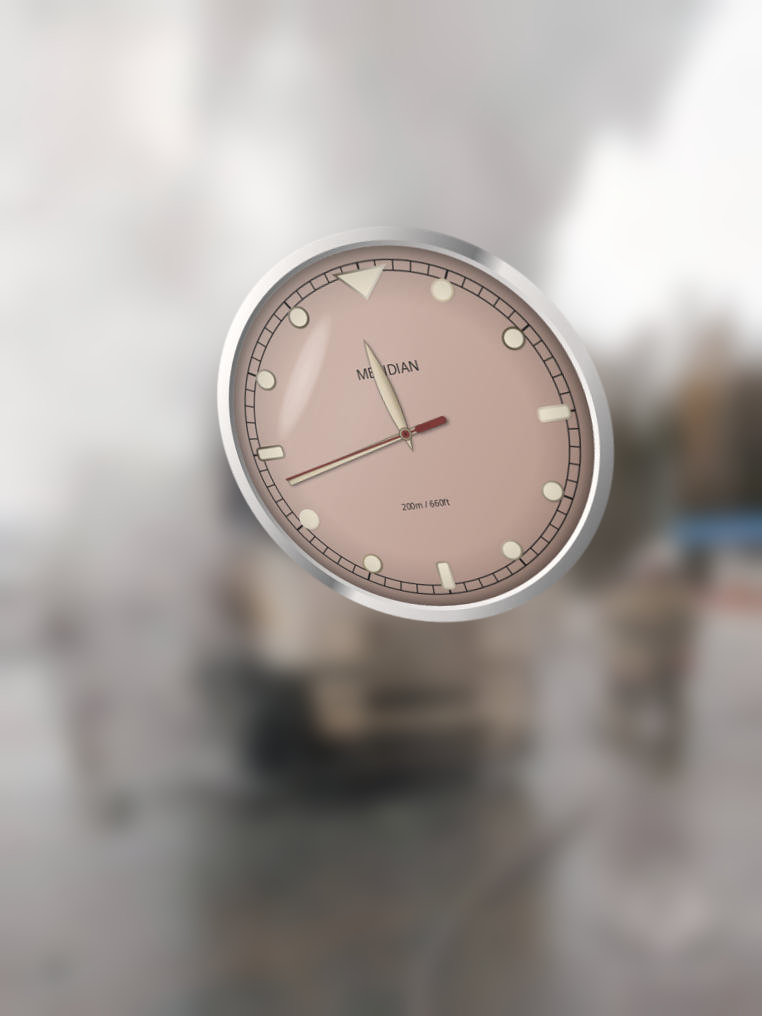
**11:42:43**
